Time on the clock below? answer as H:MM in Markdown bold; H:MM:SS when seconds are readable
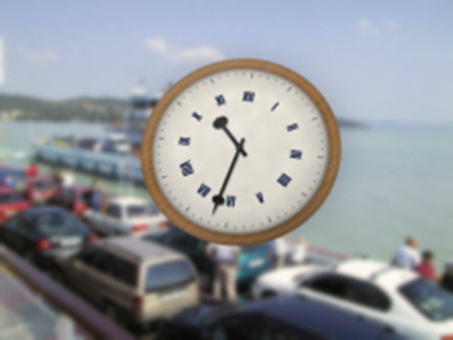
**10:32**
